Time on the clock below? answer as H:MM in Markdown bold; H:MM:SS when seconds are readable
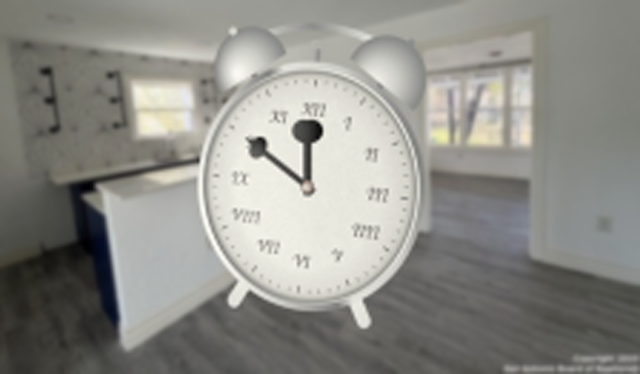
**11:50**
